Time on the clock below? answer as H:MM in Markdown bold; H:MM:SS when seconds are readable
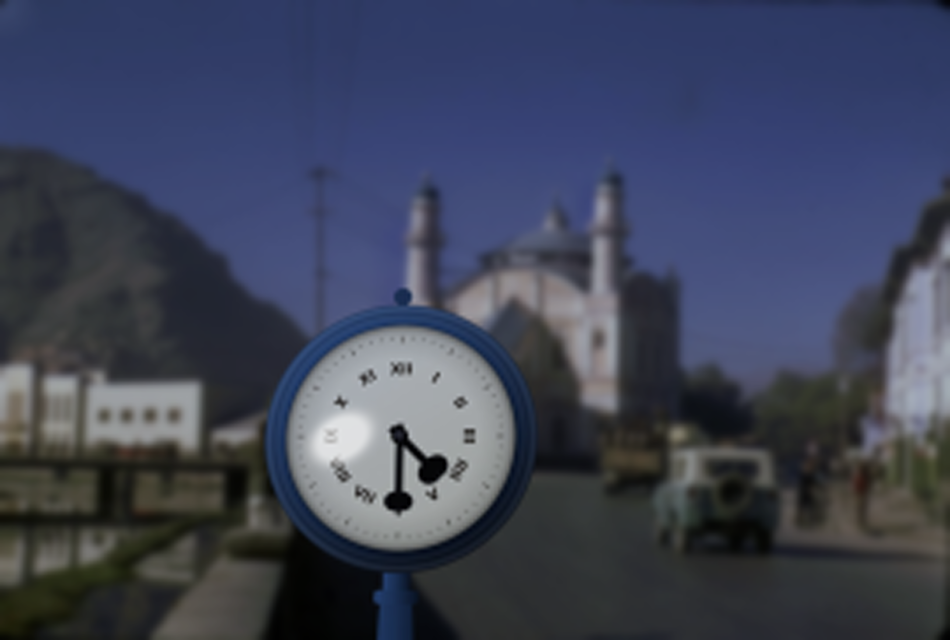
**4:30**
